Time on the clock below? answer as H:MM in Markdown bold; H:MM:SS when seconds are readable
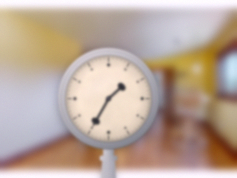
**1:35**
